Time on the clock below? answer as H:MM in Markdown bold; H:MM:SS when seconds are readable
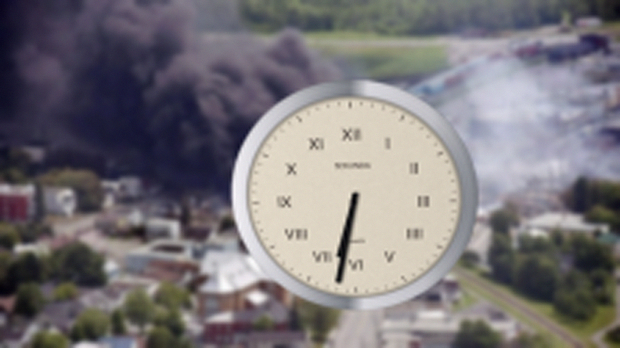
**6:32**
